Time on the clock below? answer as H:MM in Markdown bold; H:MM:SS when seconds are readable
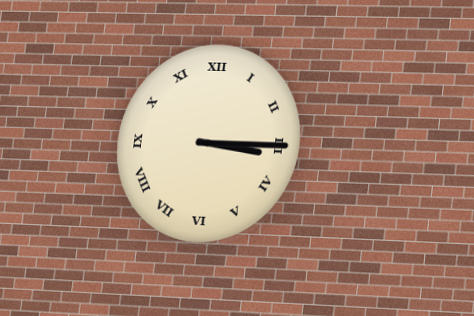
**3:15**
